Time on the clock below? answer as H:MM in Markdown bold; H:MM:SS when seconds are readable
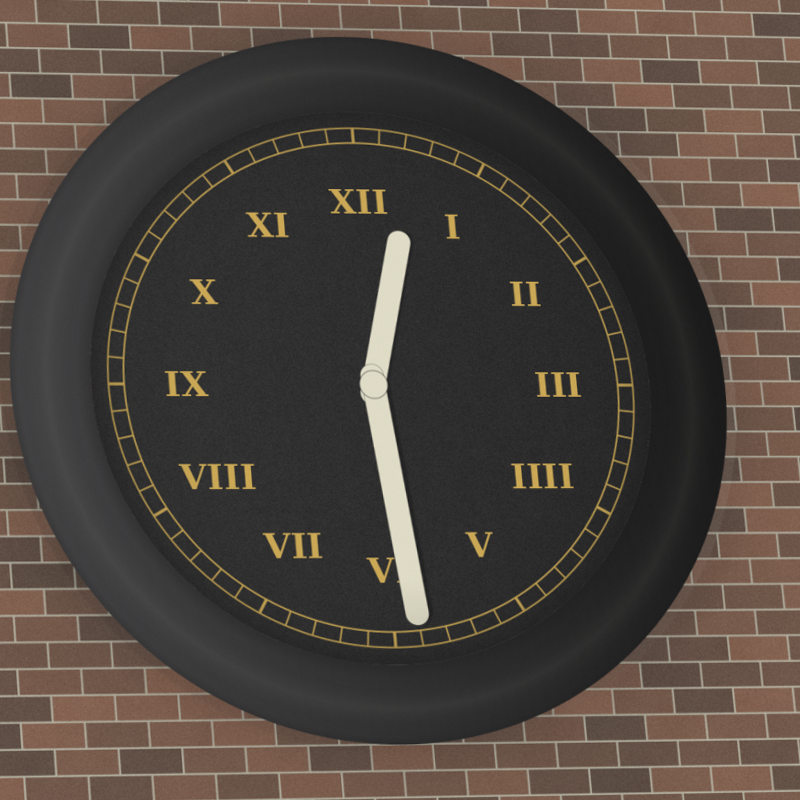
**12:29**
